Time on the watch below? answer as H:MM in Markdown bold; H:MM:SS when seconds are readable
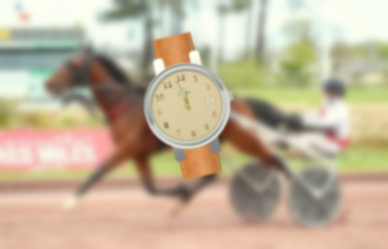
**11:58**
